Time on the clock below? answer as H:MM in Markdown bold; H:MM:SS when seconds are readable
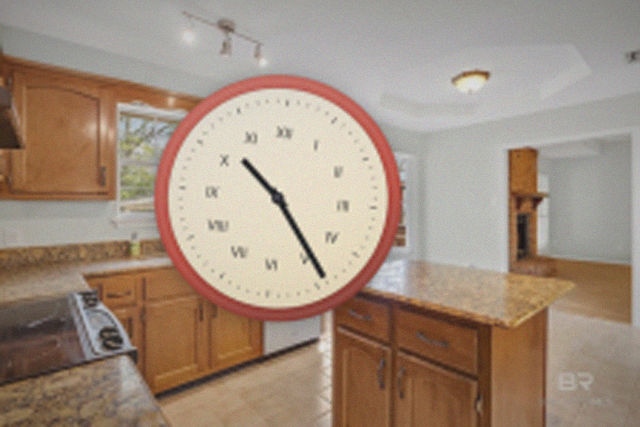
**10:24**
